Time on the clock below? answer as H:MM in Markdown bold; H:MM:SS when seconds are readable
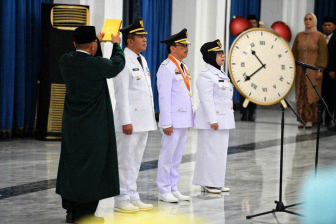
**10:39**
